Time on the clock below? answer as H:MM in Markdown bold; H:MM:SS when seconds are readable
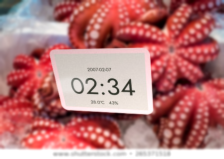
**2:34**
